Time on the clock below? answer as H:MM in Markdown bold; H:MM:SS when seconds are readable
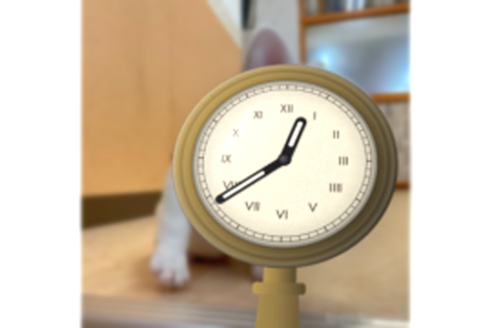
**12:39**
